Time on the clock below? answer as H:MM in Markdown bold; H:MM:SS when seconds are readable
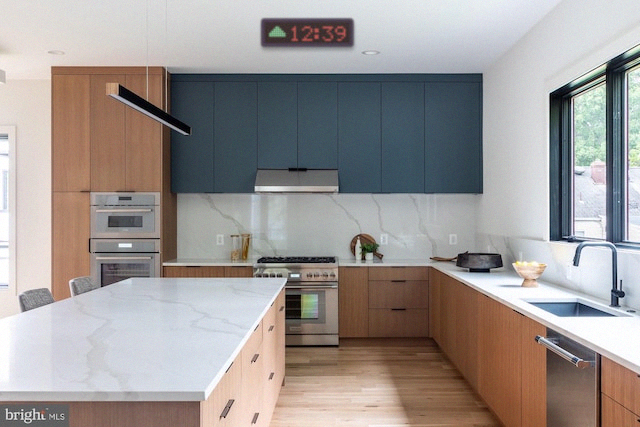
**12:39**
